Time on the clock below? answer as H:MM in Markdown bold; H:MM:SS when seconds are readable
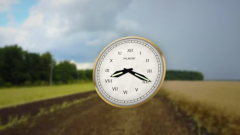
**8:19**
